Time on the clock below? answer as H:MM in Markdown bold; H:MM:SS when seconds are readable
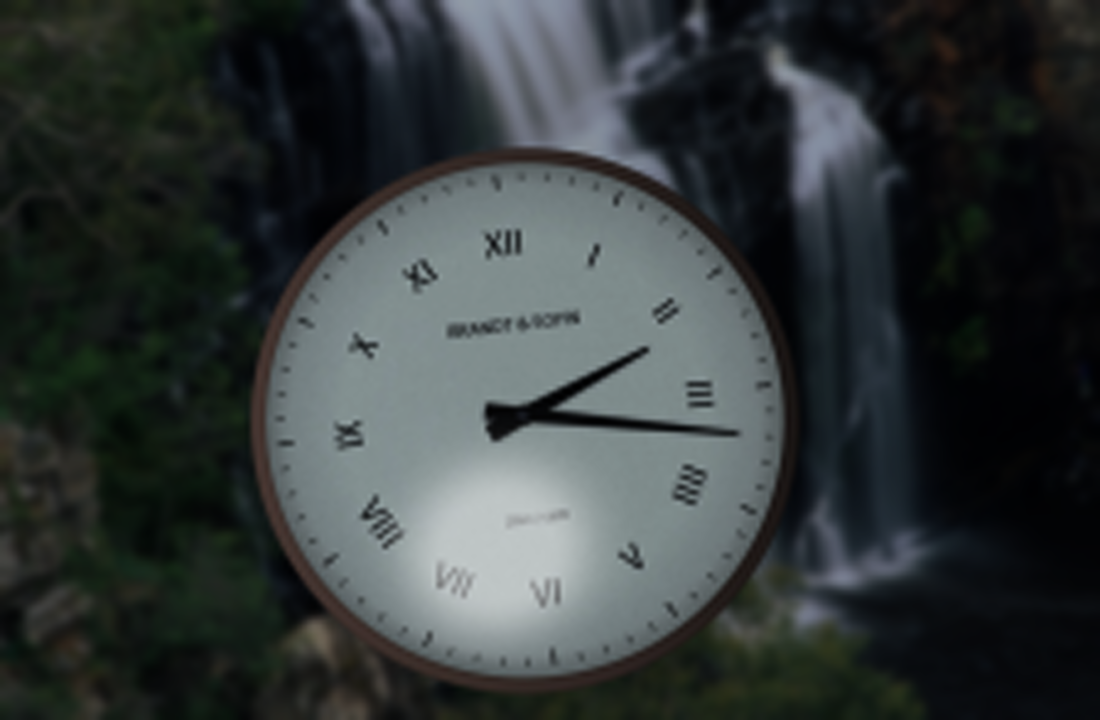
**2:17**
